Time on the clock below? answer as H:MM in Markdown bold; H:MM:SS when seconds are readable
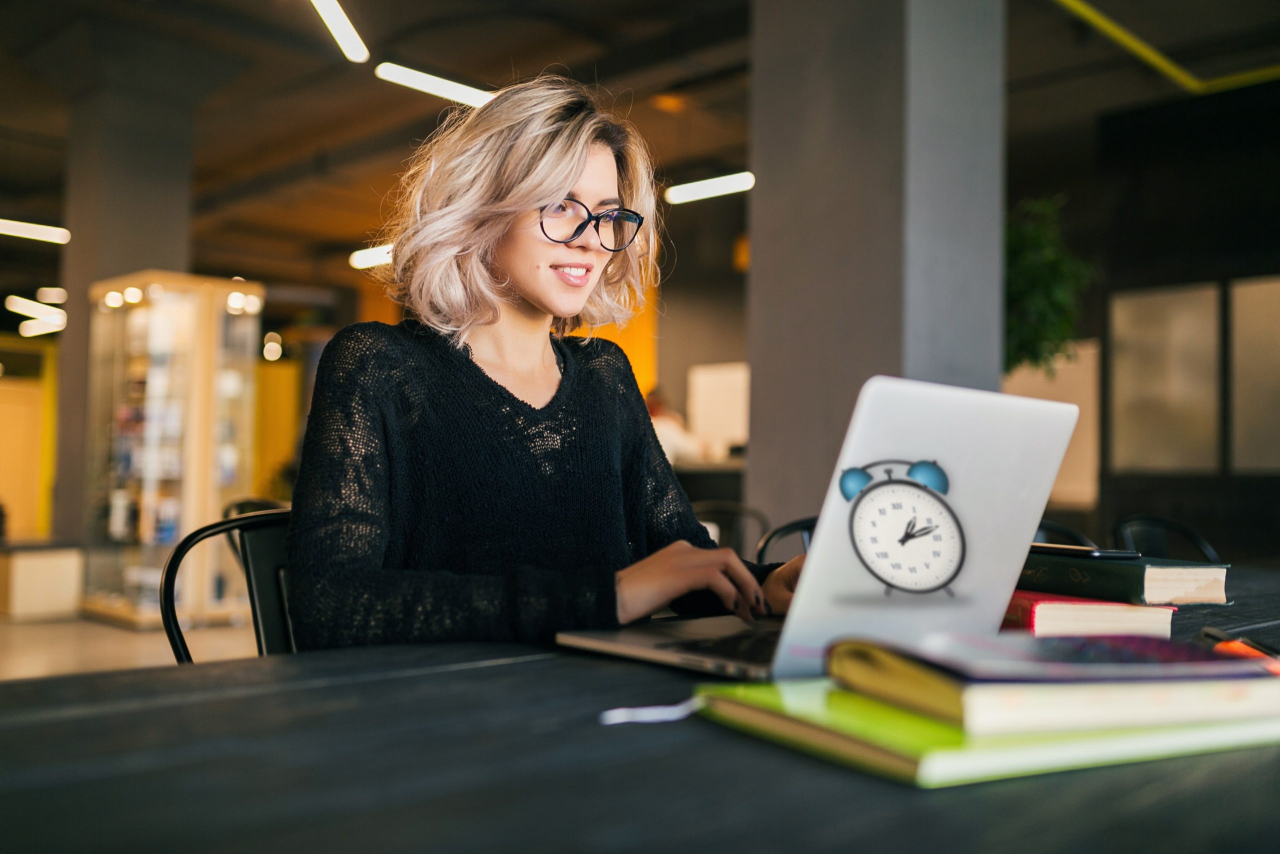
**1:12**
